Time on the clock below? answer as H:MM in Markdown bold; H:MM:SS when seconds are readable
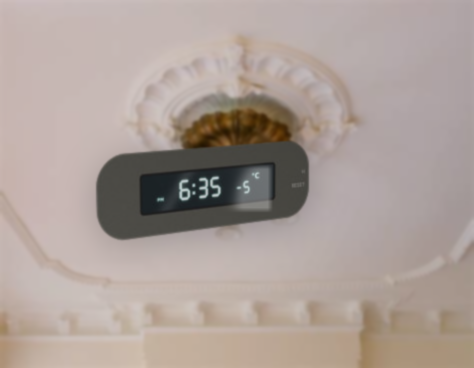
**6:35**
